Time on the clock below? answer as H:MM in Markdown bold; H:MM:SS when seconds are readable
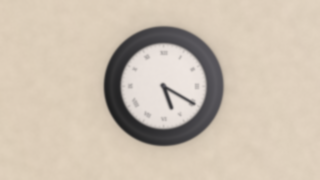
**5:20**
